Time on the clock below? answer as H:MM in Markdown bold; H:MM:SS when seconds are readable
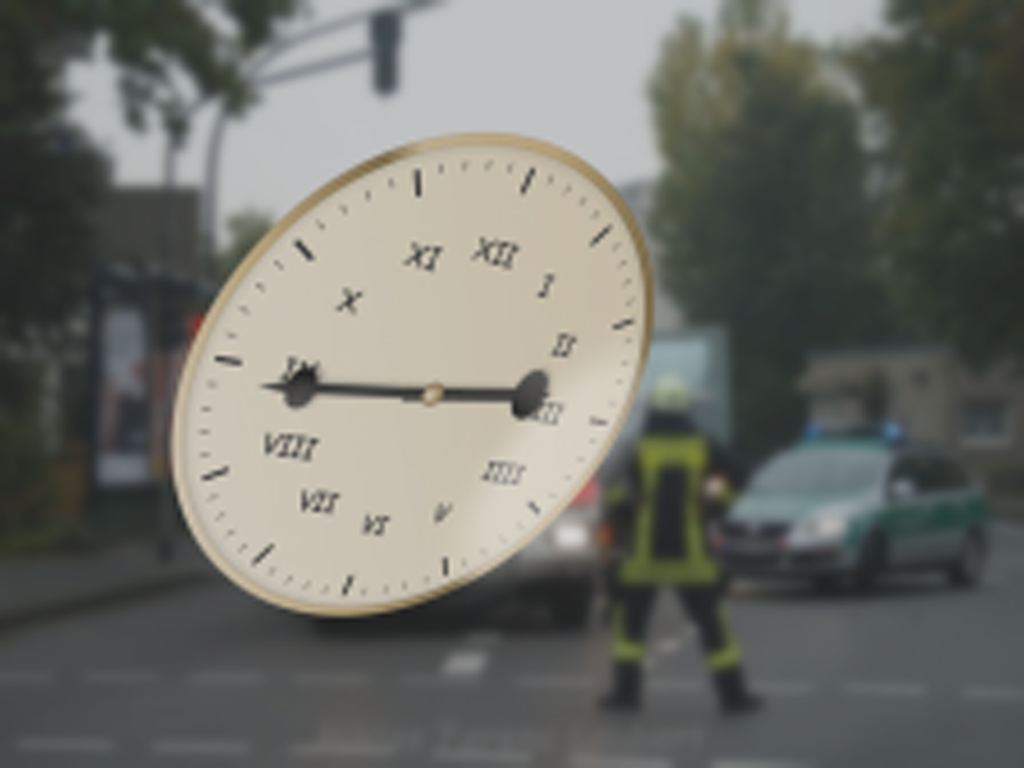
**2:44**
